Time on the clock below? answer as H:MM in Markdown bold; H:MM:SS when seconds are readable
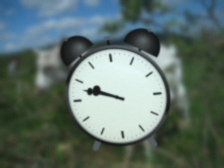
**9:48**
